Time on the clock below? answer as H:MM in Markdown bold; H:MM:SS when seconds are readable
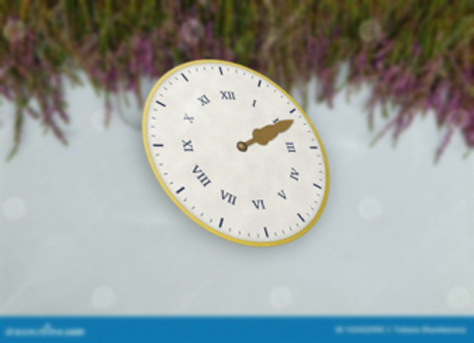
**2:11**
